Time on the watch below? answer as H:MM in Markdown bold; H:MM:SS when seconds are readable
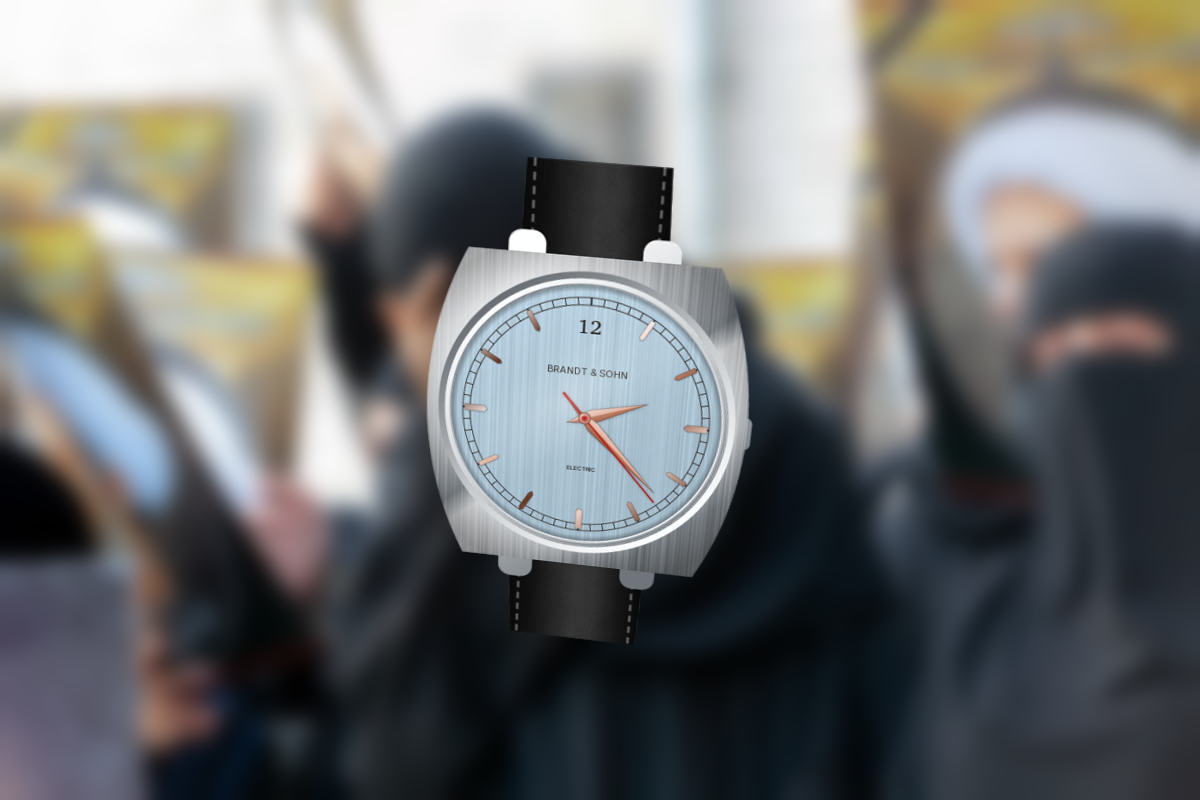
**2:22:23**
